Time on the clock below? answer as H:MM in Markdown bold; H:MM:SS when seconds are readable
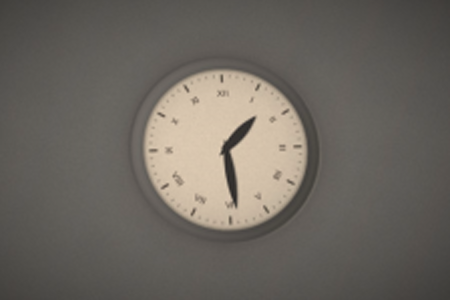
**1:29**
